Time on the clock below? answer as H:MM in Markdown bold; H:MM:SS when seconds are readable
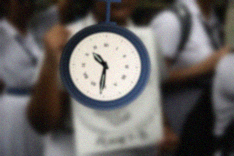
**10:31**
